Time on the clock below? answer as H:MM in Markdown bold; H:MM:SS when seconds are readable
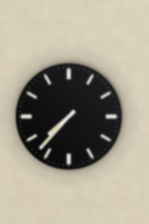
**7:37**
